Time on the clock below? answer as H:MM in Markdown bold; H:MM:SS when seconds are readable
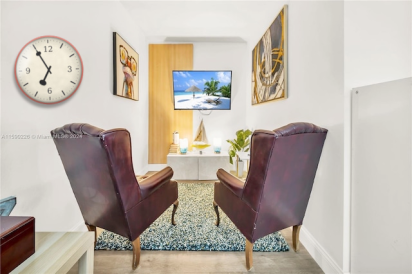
**6:55**
